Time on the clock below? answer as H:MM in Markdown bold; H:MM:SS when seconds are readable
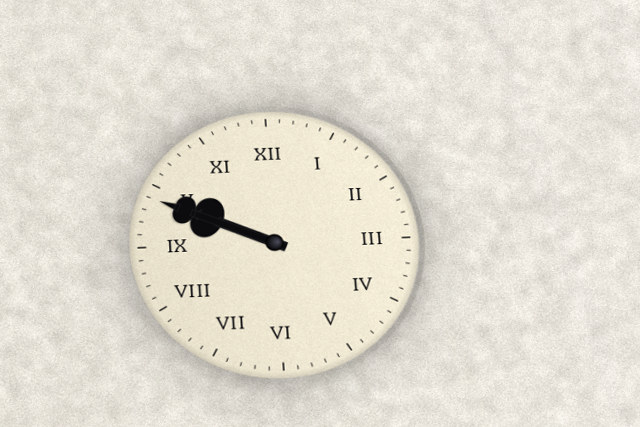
**9:49**
